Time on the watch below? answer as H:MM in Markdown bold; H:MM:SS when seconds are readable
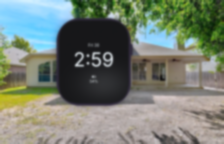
**2:59**
